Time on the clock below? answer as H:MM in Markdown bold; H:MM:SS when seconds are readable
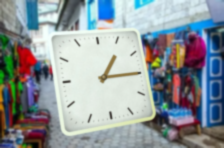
**1:15**
